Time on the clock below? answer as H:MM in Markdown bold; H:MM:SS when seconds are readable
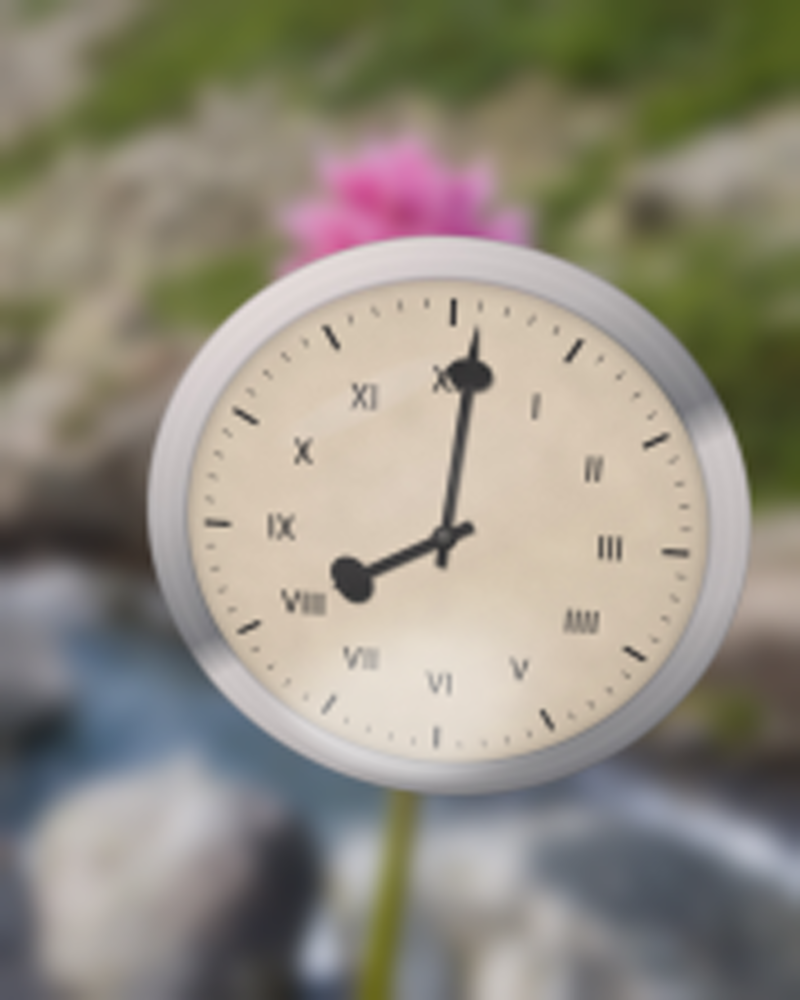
**8:01**
